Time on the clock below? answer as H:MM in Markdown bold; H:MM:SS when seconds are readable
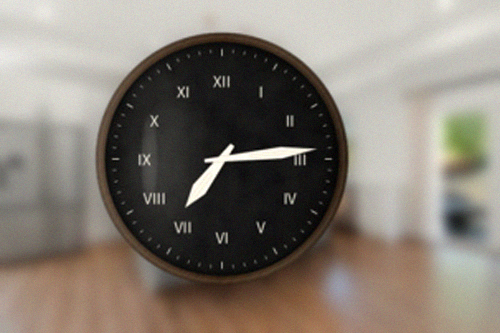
**7:14**
